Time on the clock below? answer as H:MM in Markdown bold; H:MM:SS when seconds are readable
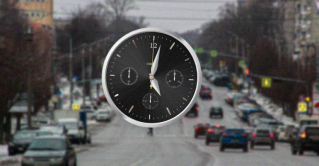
**5:02**
